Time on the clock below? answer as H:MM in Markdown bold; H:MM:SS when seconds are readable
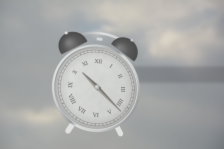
**10:22**
